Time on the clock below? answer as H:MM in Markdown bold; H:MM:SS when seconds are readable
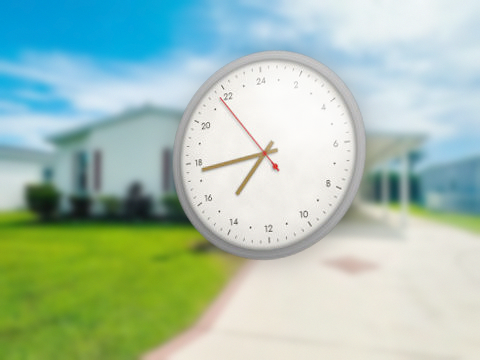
**14:43:54**
